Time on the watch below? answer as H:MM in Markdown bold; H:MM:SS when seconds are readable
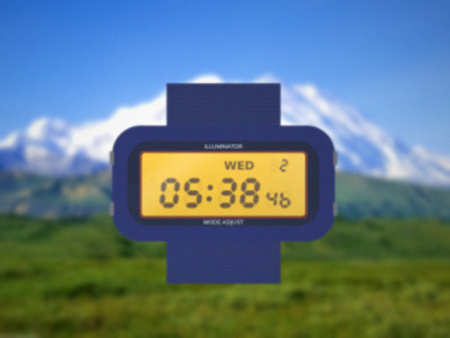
**5:38:46**
